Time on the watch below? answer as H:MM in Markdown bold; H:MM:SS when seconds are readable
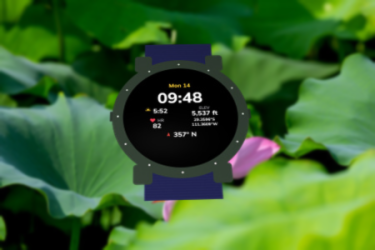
**9:48**
